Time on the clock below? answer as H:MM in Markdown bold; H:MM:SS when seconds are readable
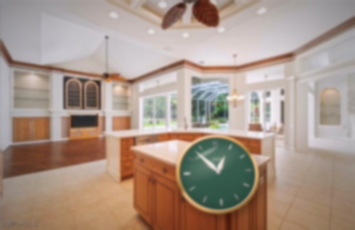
**12:53**
